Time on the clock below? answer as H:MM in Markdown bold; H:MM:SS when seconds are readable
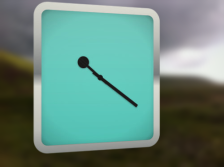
**10:21**
